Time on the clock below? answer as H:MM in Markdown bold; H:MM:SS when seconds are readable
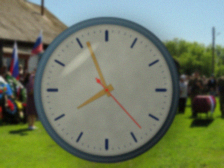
**7:56:23**
